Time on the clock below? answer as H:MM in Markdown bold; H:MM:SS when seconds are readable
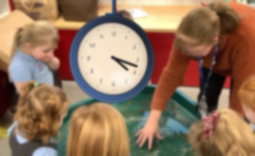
**4:18**
